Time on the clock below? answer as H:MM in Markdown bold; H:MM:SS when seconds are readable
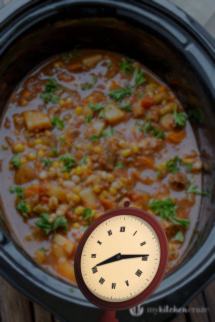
**8:14**
